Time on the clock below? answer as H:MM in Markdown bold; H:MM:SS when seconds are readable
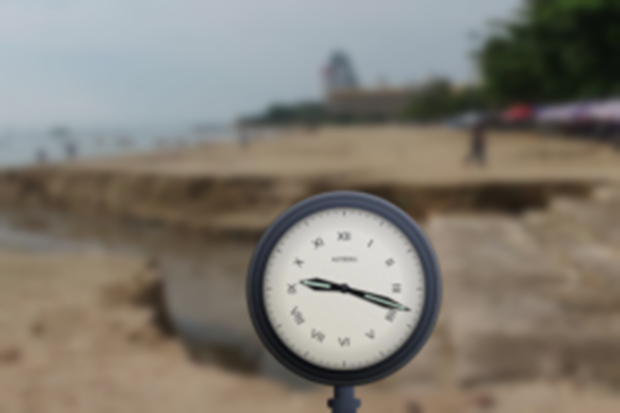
**9:18**
